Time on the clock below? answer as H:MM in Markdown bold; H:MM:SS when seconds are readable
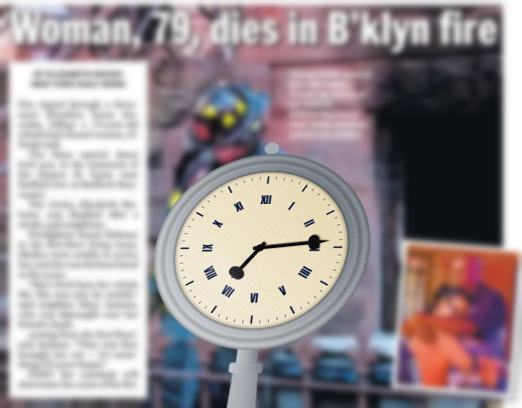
**7:14**
